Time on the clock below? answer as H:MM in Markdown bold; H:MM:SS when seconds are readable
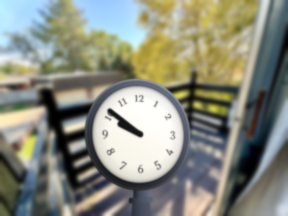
**9:51**
